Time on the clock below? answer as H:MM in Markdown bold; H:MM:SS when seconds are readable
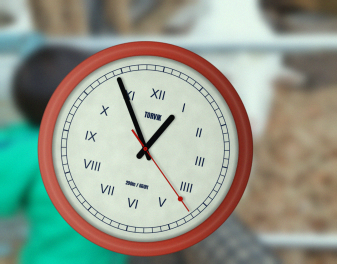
**12:54:22**
